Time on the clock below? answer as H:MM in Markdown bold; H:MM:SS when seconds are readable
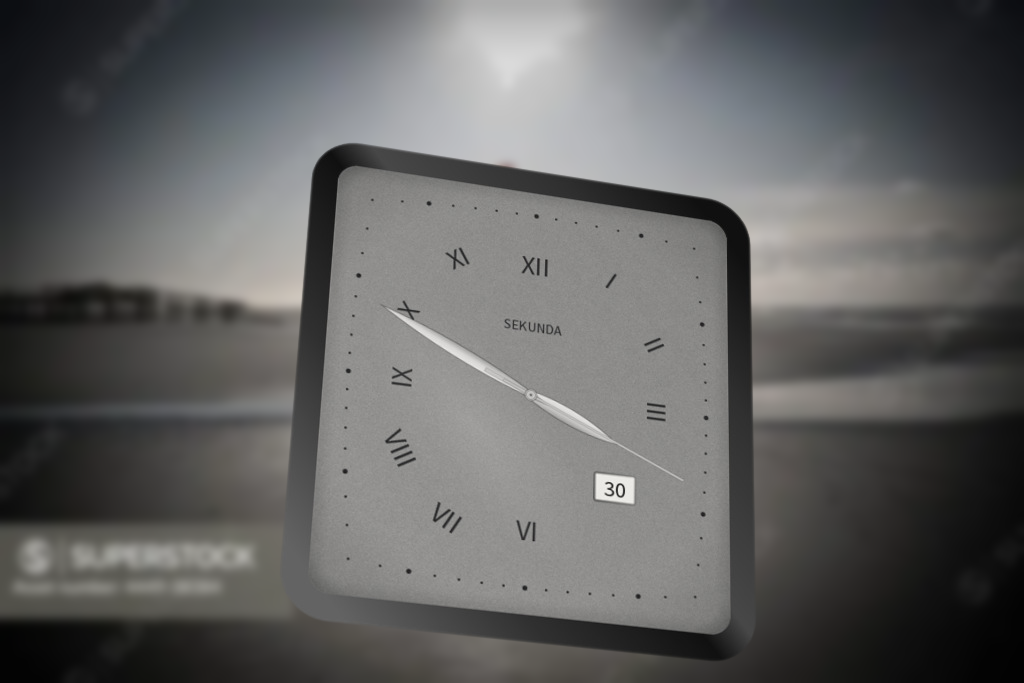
**3:49:19**
